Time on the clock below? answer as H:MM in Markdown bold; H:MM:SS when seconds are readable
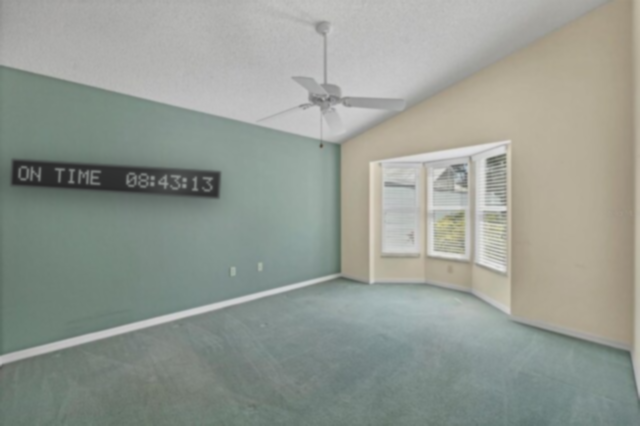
**8:43:13**
